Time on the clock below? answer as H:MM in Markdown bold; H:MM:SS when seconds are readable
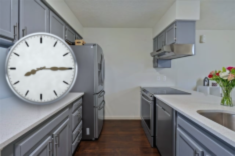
**8:15**
